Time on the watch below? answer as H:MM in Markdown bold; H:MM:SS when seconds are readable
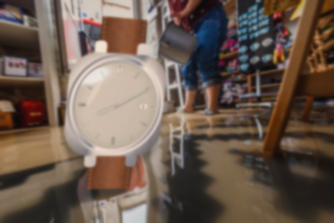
**8:10**
